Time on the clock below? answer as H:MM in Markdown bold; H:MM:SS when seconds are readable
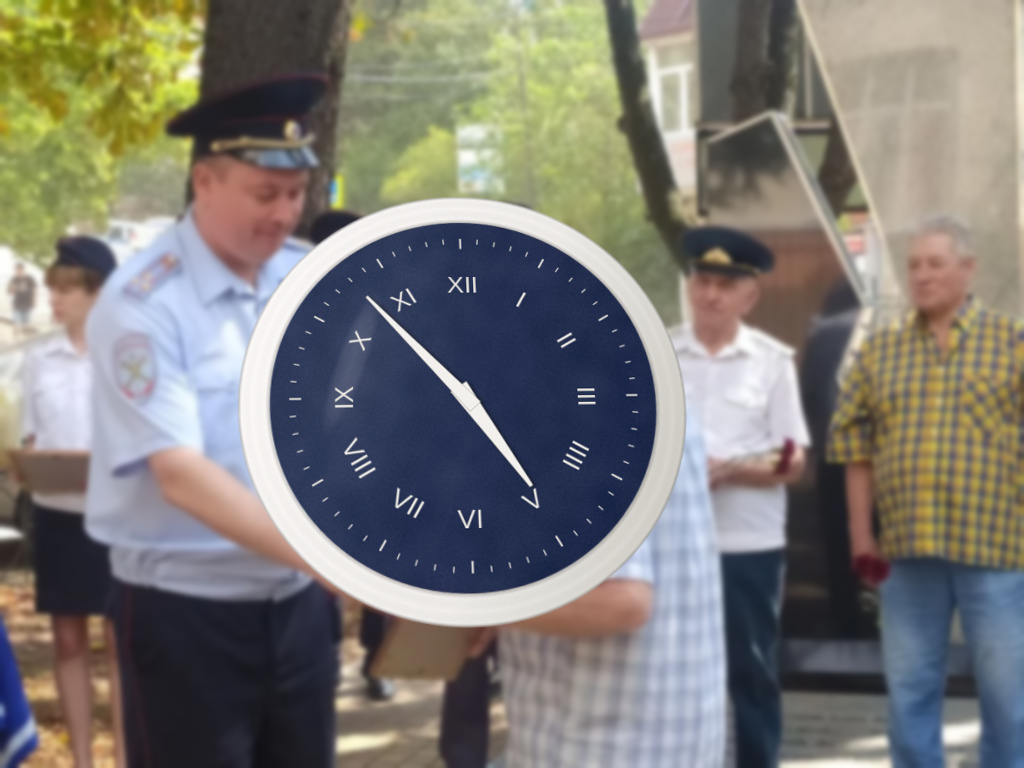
**4:53**
